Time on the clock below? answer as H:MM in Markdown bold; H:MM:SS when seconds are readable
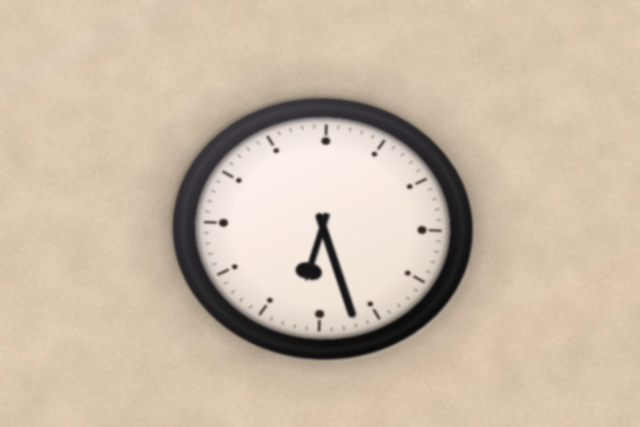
**6:27**
